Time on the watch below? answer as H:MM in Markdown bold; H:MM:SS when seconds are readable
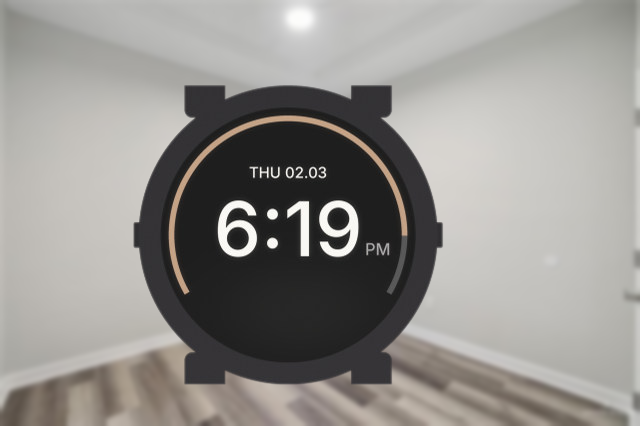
**6:19**
